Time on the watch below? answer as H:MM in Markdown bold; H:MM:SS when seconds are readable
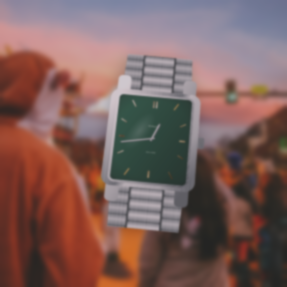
**12:43**
